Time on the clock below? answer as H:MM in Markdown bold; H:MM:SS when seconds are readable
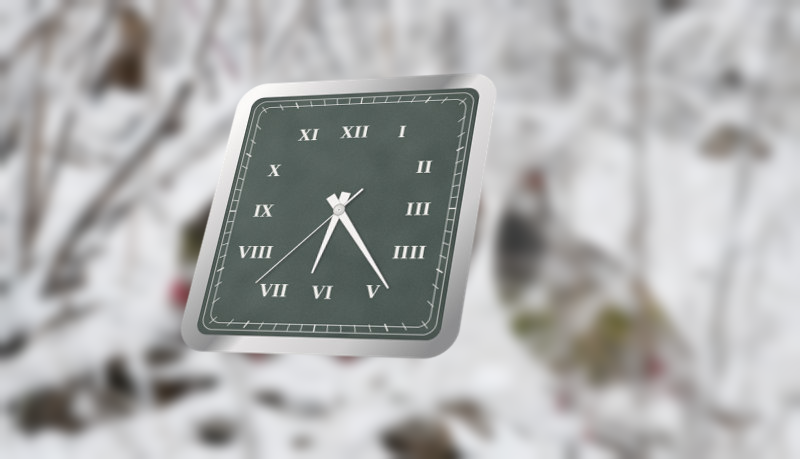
**6:23:37**
